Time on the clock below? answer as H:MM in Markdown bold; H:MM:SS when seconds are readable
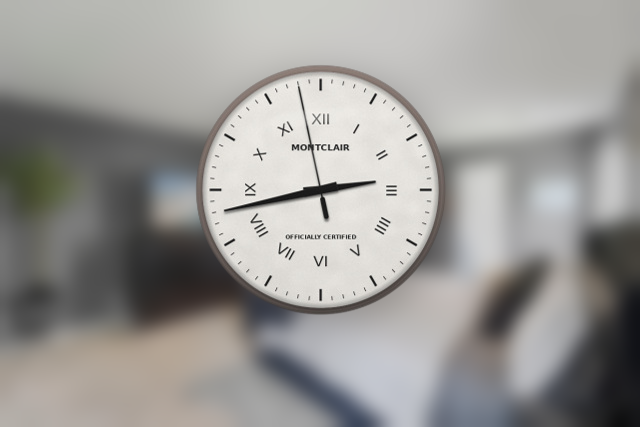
**2:42:58**
